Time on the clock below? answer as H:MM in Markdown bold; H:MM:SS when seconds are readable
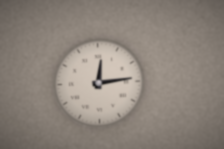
**12:14**
